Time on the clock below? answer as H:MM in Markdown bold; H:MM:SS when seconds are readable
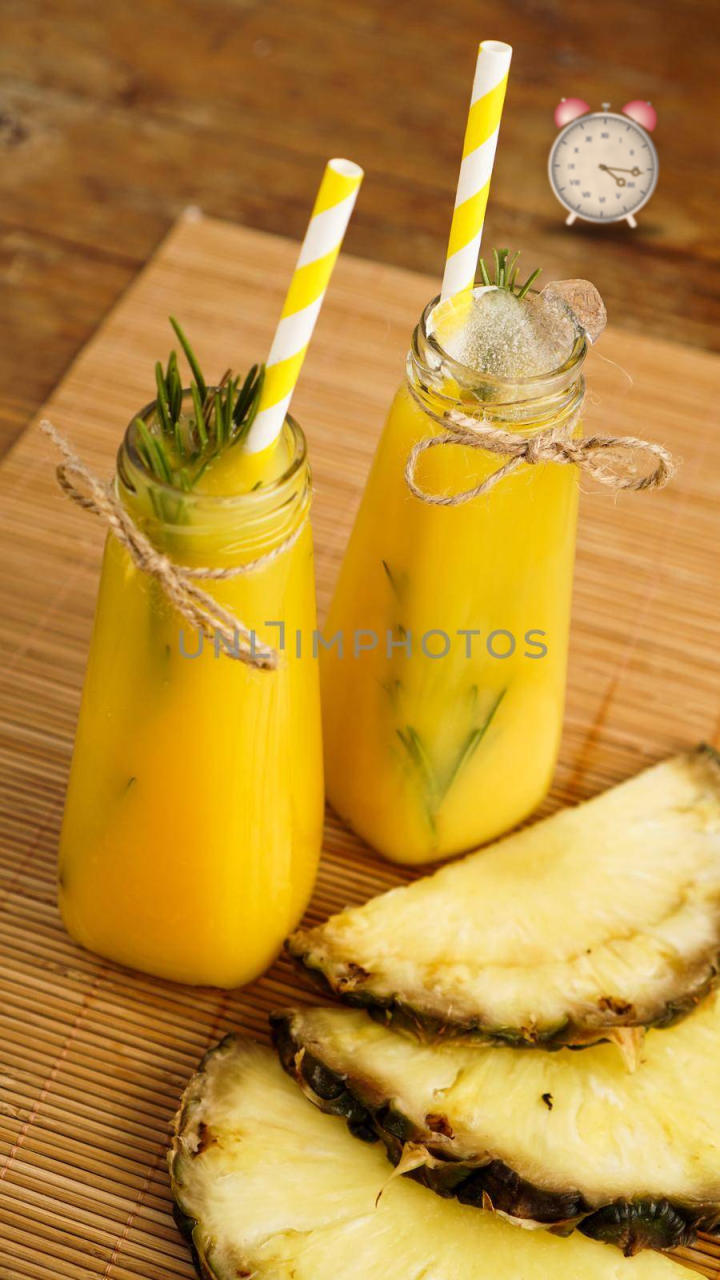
**4:16**
